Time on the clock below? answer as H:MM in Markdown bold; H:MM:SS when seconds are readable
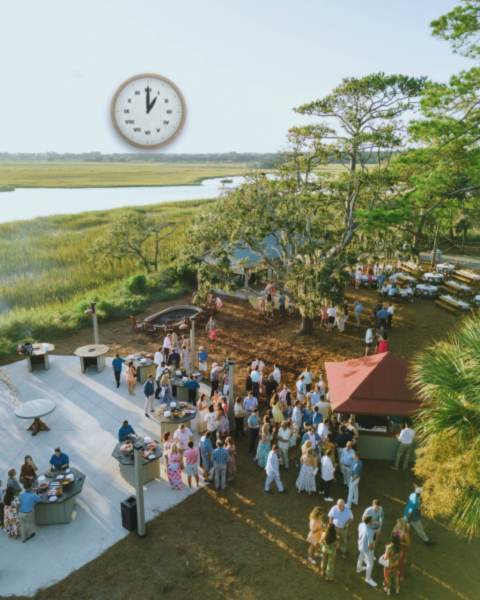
**1:00**
